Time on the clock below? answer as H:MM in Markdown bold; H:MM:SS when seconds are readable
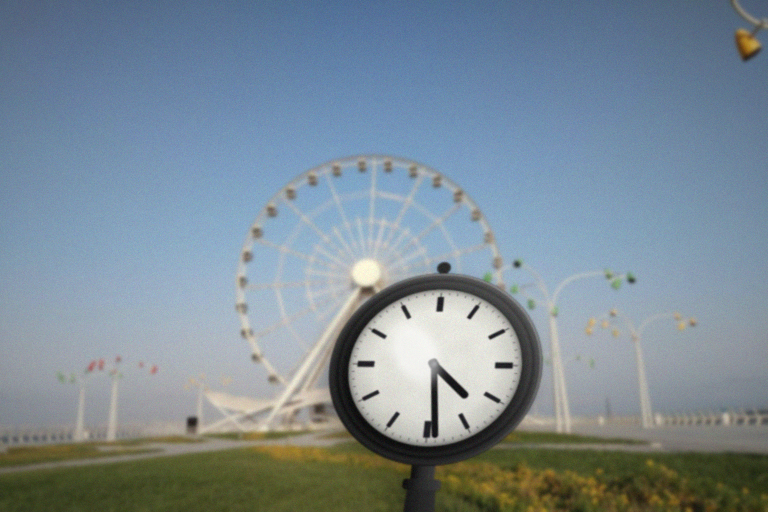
**4:29**
